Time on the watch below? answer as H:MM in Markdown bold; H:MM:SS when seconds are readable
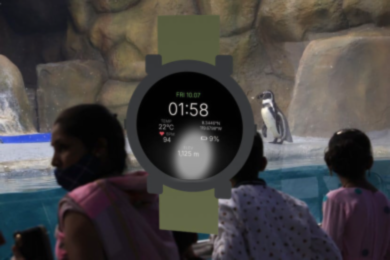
**1:58**
